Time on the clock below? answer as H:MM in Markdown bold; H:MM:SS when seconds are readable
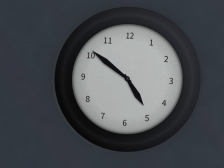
**4:51**
